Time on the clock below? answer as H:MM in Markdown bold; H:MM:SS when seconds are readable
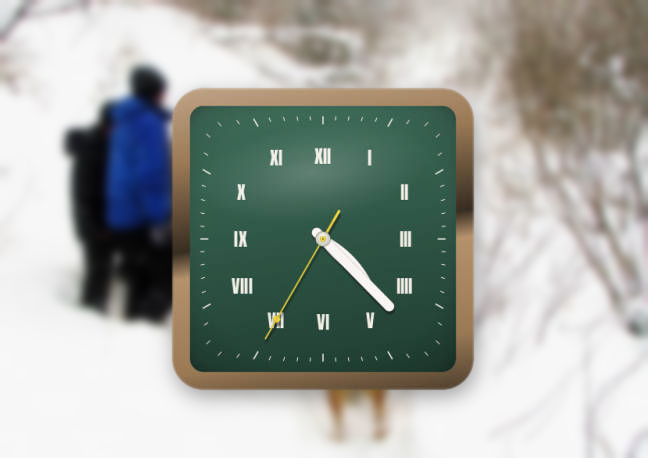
**4:22:35**
